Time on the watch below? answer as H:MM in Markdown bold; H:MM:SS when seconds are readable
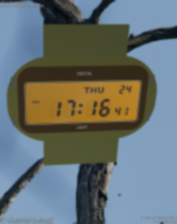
**17:16:41**
